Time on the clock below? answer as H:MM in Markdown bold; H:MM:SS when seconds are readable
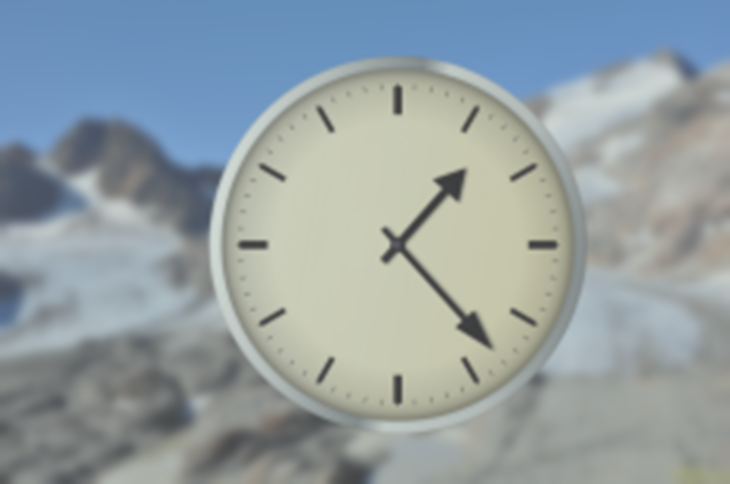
**1:23**
